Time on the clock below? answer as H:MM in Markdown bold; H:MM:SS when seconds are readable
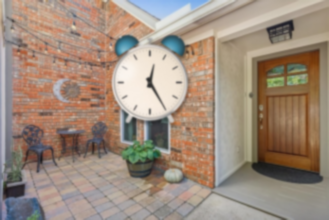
**12:25**
